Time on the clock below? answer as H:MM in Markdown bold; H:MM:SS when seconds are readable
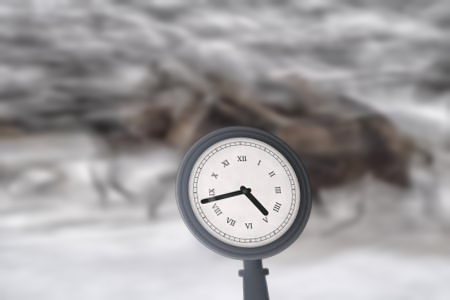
**4:43**
